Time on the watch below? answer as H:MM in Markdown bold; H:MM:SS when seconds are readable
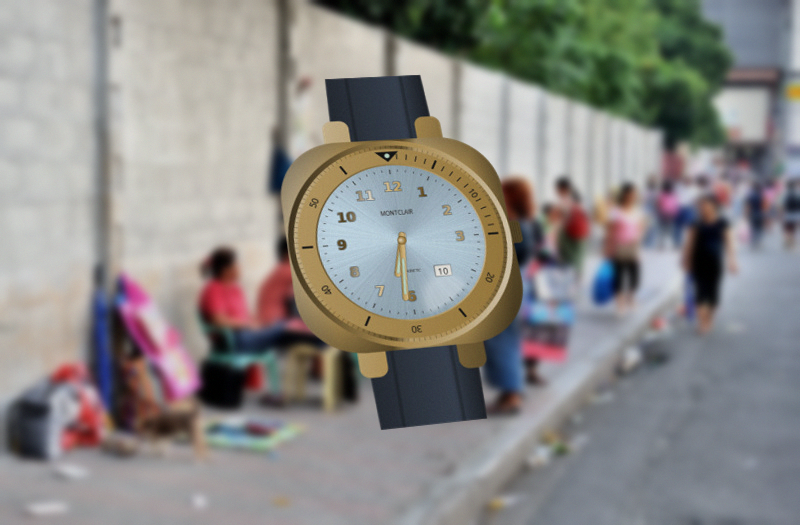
**6:31**
